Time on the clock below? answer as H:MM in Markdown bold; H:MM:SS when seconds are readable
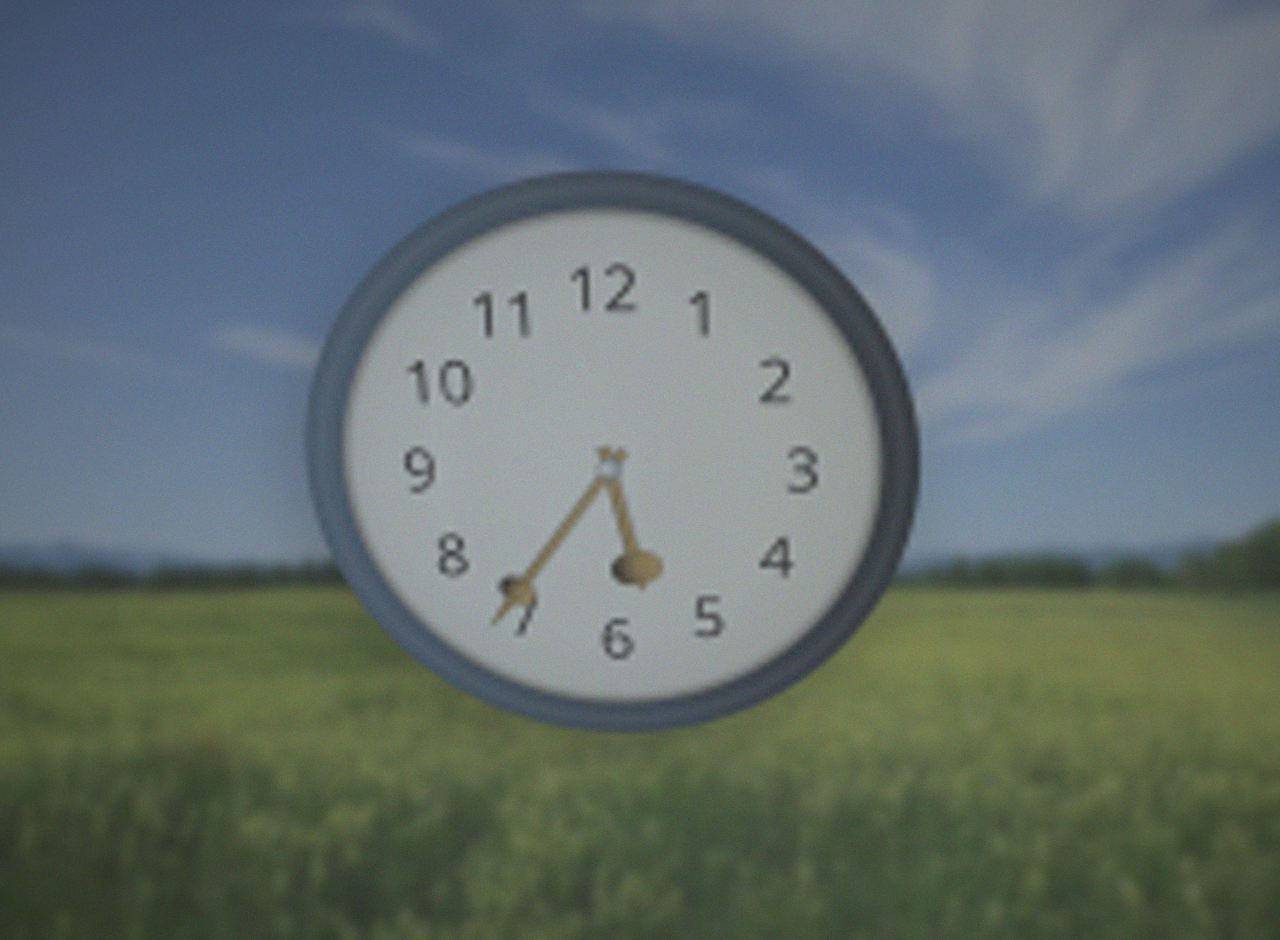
**5:36**
